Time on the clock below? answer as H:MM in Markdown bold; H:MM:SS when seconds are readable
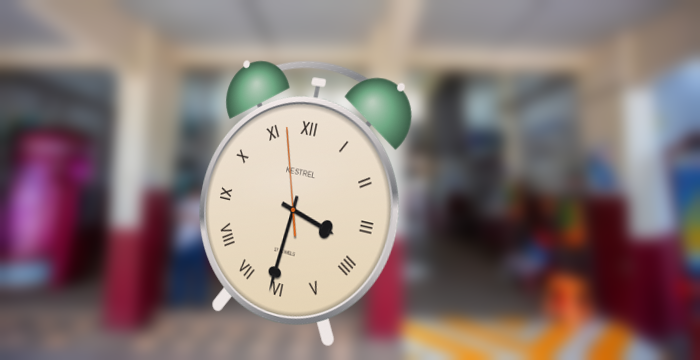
**3:30:57**
